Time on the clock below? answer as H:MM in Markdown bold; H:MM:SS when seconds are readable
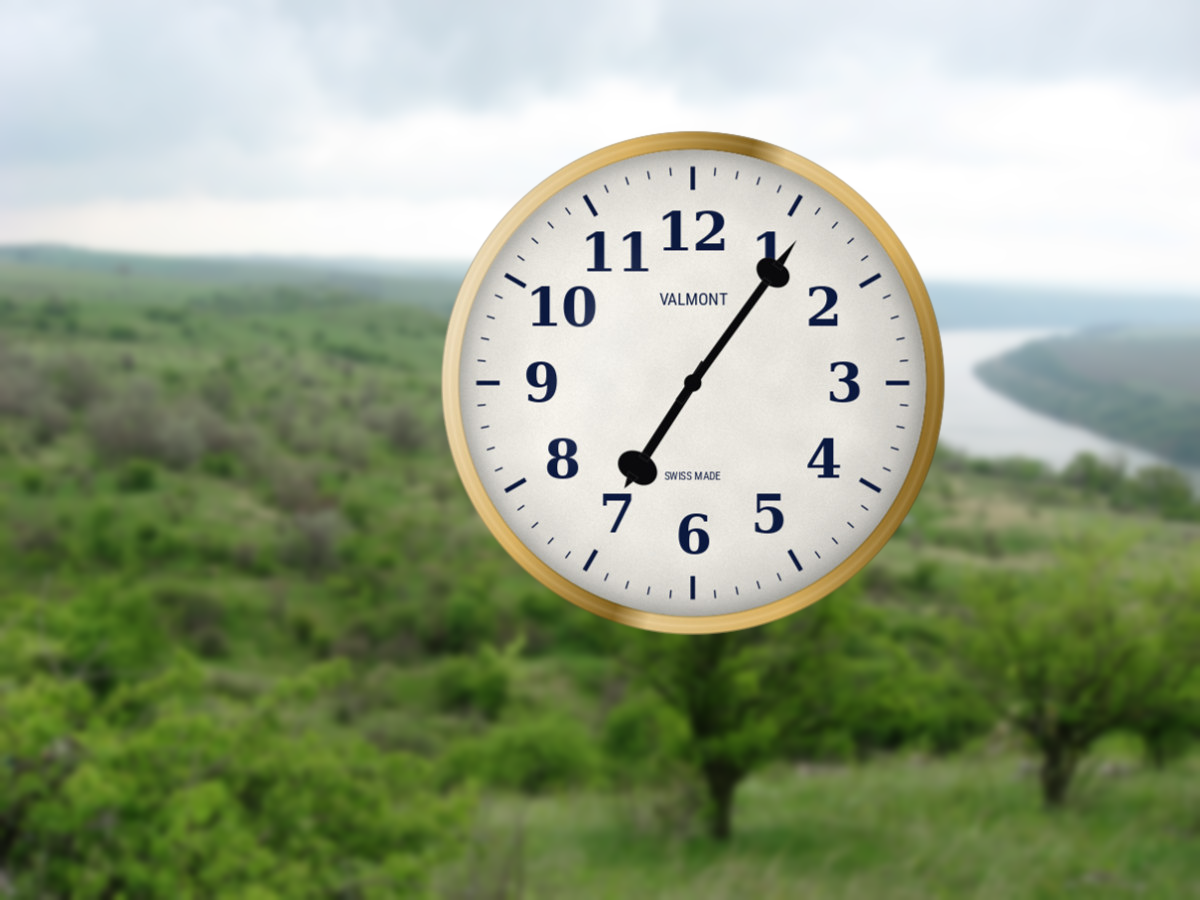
**7:06**
